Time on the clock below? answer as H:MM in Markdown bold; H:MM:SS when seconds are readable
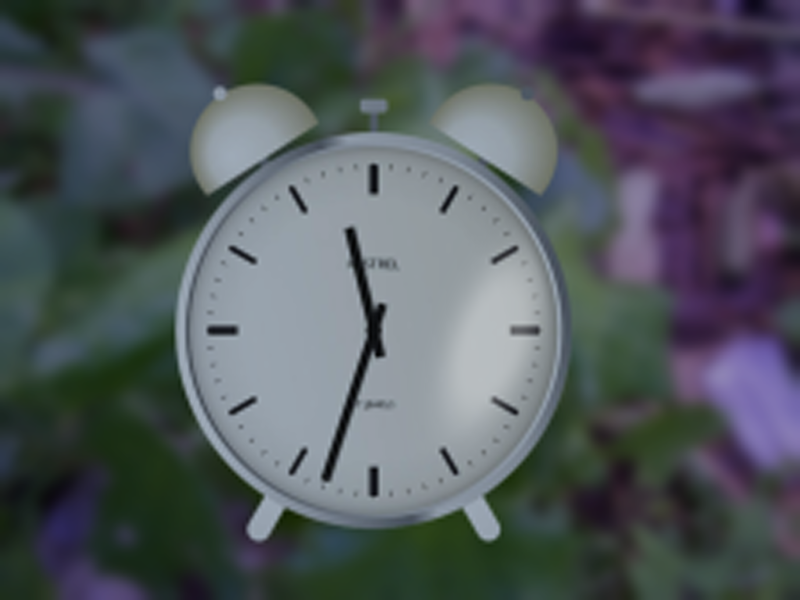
**11:33**
